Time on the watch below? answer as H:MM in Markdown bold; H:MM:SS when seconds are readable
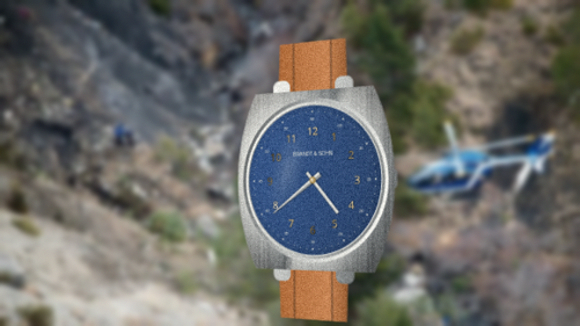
**4:39**
